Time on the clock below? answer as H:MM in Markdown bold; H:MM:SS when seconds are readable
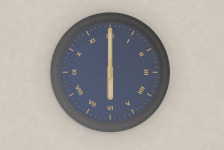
**6:00**
